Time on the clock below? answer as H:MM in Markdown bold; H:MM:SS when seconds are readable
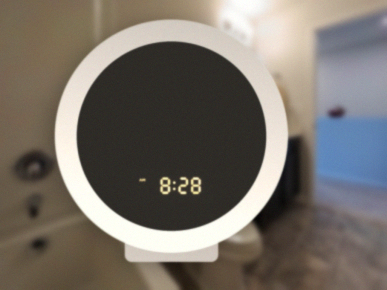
**8:28**
